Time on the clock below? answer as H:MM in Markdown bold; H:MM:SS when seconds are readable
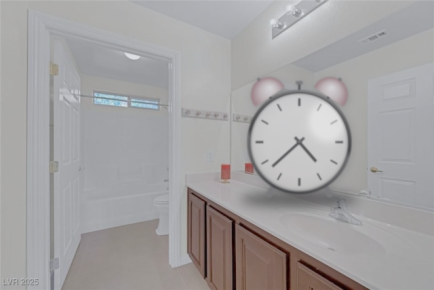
**4:38**
